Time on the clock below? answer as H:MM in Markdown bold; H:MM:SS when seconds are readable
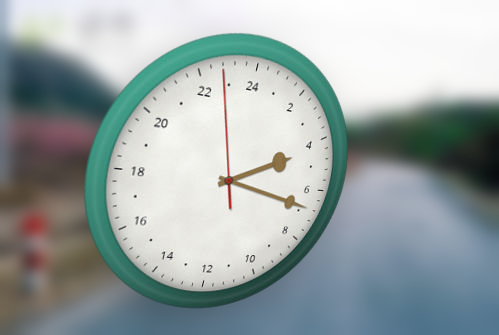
**4:16:57**
